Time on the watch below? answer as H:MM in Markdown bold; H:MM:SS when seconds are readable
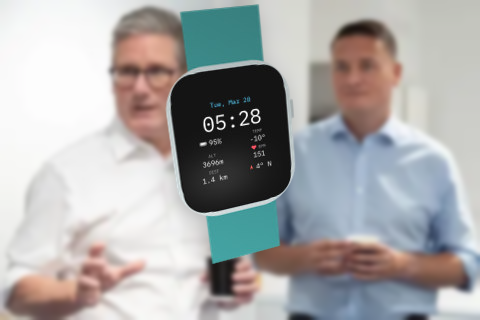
**5:28**
